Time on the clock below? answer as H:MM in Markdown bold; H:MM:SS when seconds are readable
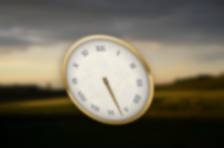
**5:27**
